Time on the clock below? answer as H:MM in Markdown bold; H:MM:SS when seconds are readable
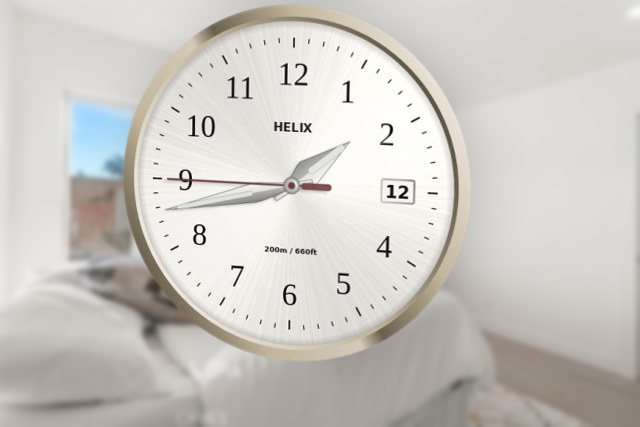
**1:42:45**
